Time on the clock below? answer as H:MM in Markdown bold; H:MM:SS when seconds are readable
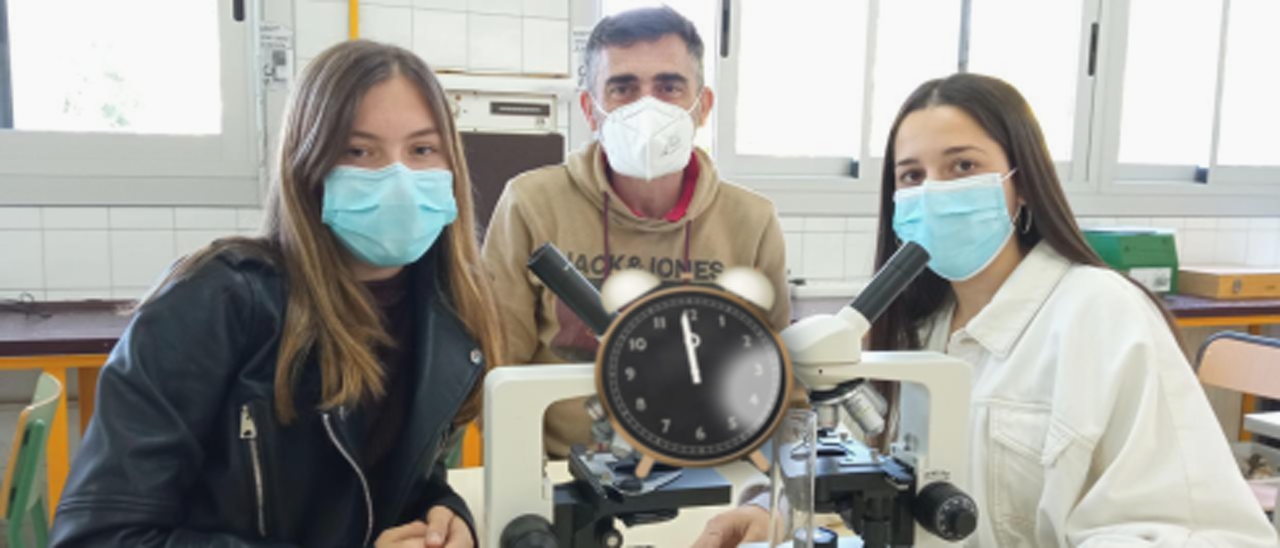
**11:59**
